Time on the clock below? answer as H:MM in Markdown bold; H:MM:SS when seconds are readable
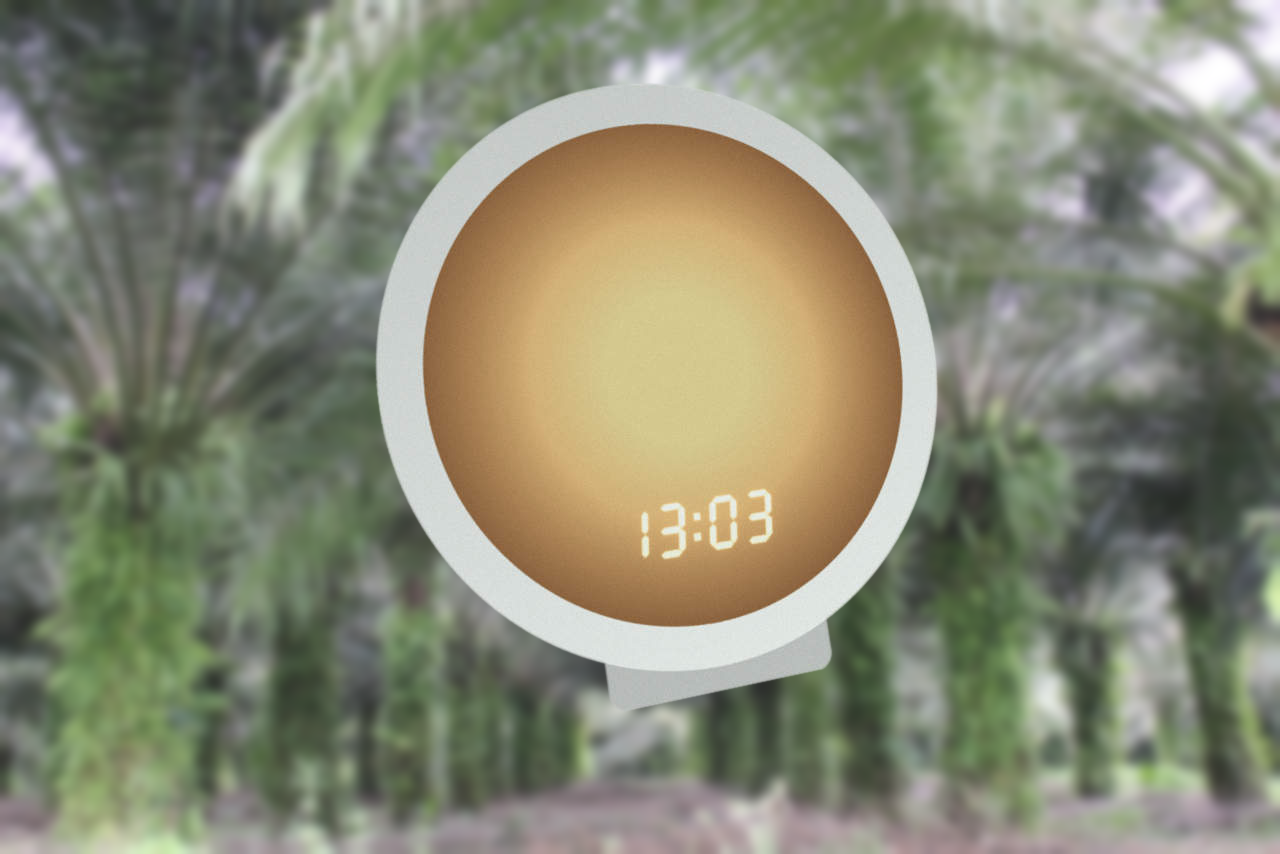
**13:03**
